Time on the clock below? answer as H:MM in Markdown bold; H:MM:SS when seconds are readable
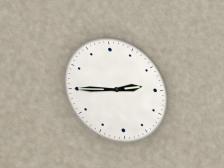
**2:45**
